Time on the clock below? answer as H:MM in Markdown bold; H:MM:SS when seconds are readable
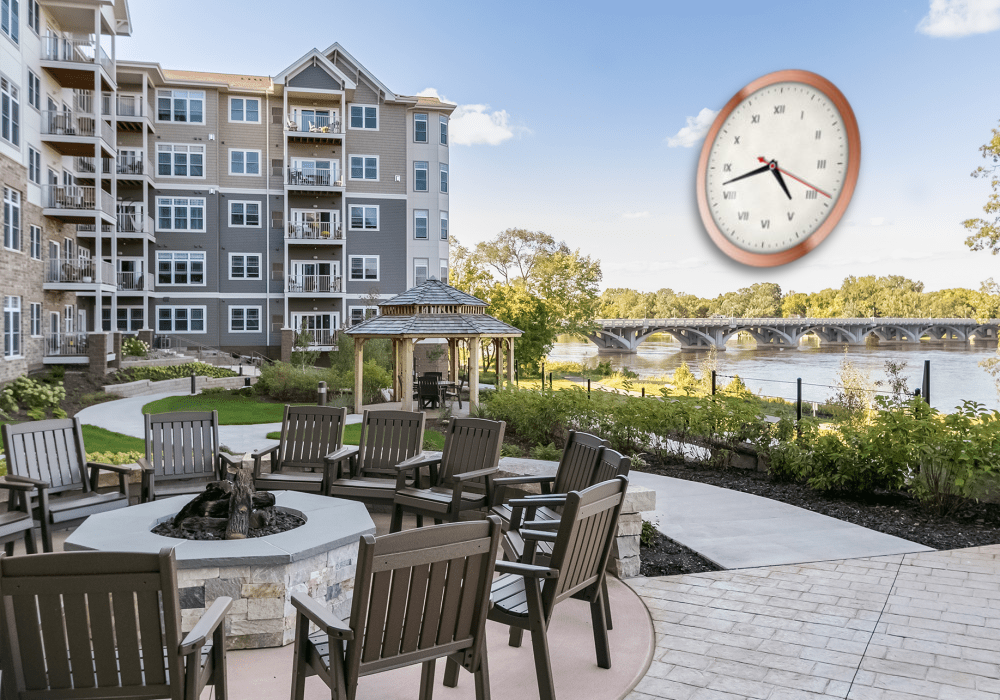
**4:42:19**
